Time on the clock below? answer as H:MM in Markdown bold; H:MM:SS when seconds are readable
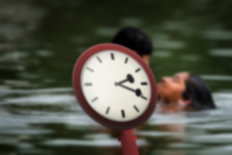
**2:19**
